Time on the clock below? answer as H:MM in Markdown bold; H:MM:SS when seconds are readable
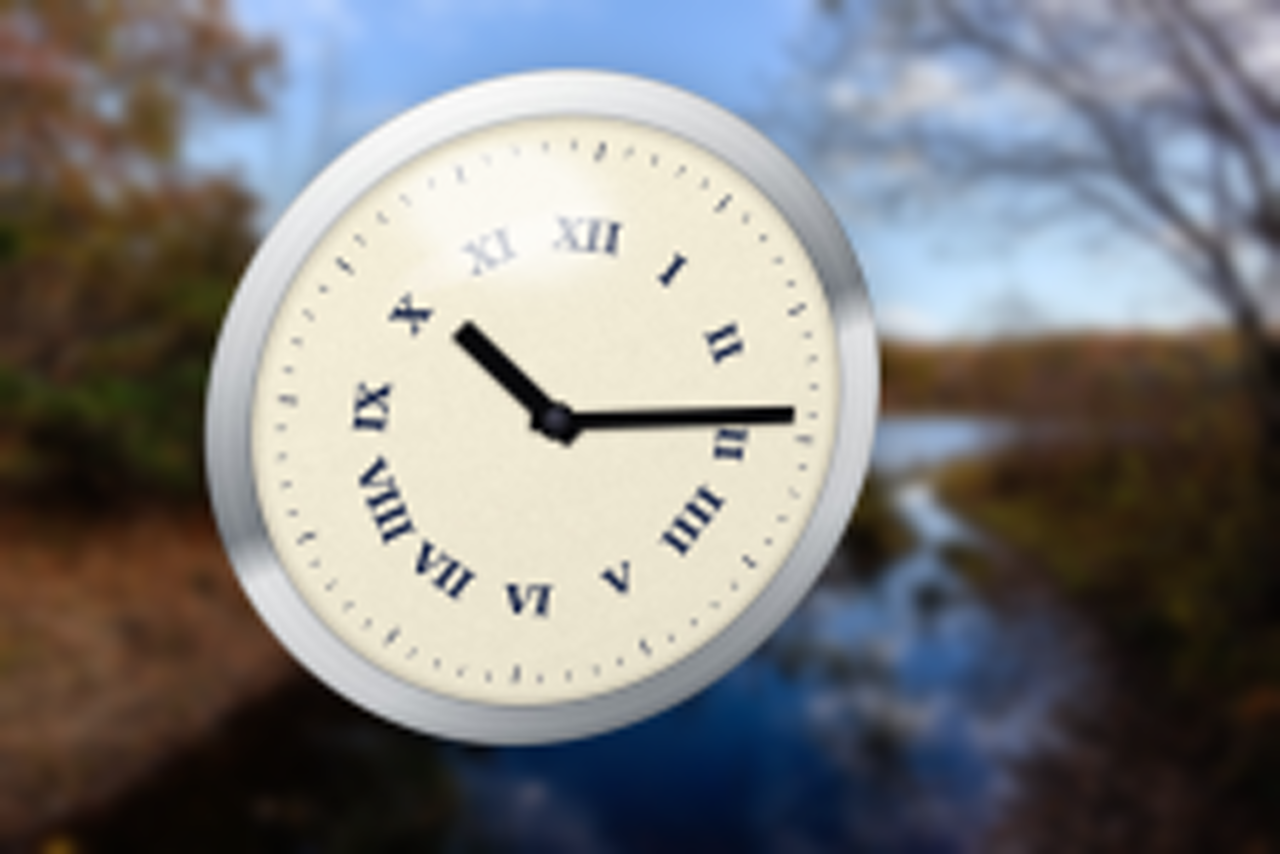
**10:14**
